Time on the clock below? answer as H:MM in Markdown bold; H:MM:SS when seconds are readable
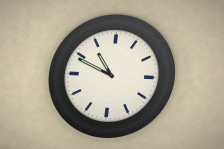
**10:49**
